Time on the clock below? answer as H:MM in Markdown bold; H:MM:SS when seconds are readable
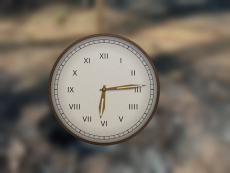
**6:14**
